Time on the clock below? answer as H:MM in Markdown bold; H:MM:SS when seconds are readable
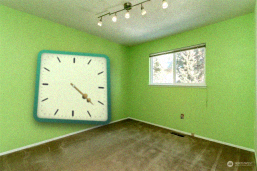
**4:22**
